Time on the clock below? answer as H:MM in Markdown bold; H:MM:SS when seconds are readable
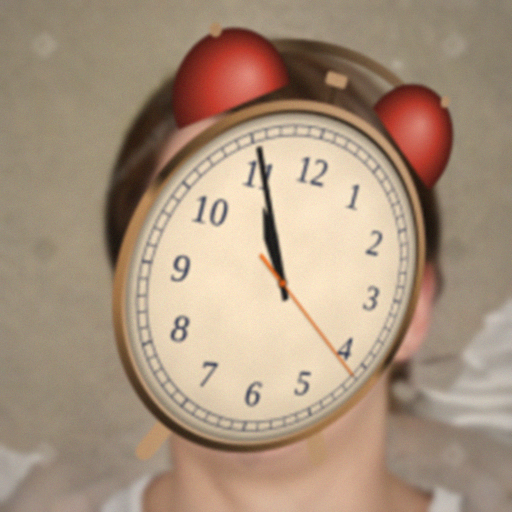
**10:55:21**
